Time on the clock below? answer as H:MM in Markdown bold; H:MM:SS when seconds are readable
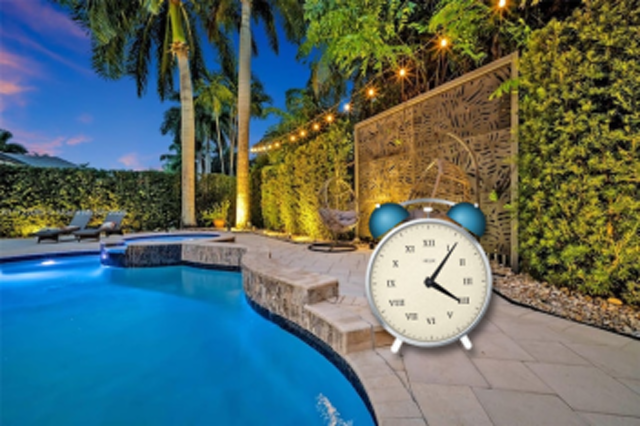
**4:06**
